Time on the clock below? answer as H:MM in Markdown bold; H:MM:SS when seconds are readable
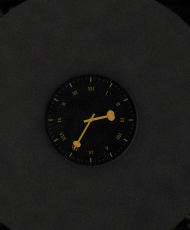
**2:35**
